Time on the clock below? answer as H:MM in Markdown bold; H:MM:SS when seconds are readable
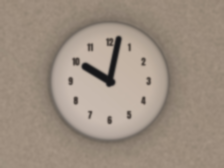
**10:02**
